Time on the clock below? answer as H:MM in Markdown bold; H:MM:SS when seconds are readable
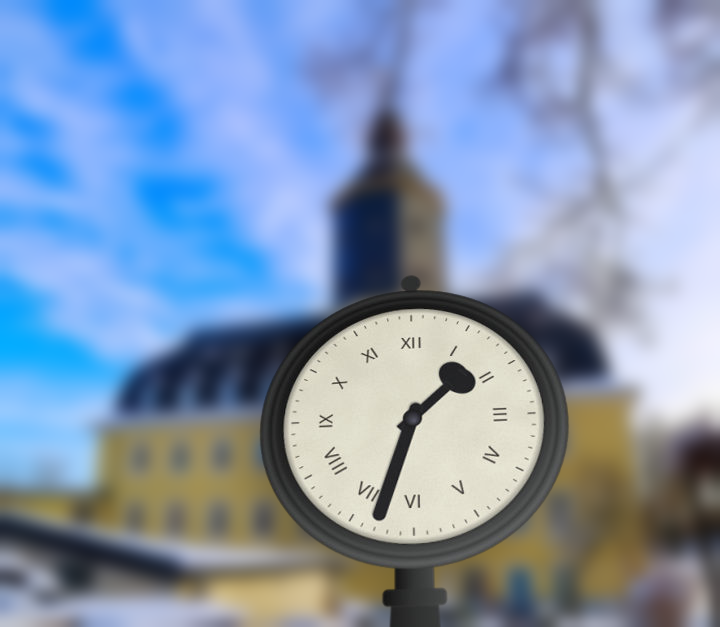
**1:33**
